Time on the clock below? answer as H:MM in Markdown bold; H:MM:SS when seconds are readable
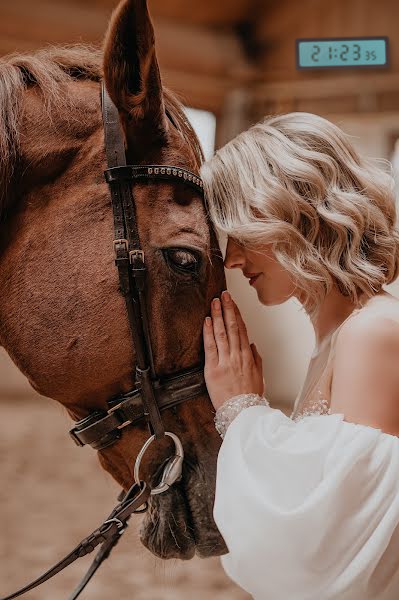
**21:23**
